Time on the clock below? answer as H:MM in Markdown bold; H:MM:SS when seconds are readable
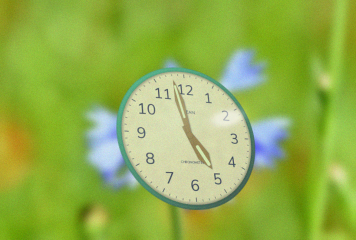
**4:58**
